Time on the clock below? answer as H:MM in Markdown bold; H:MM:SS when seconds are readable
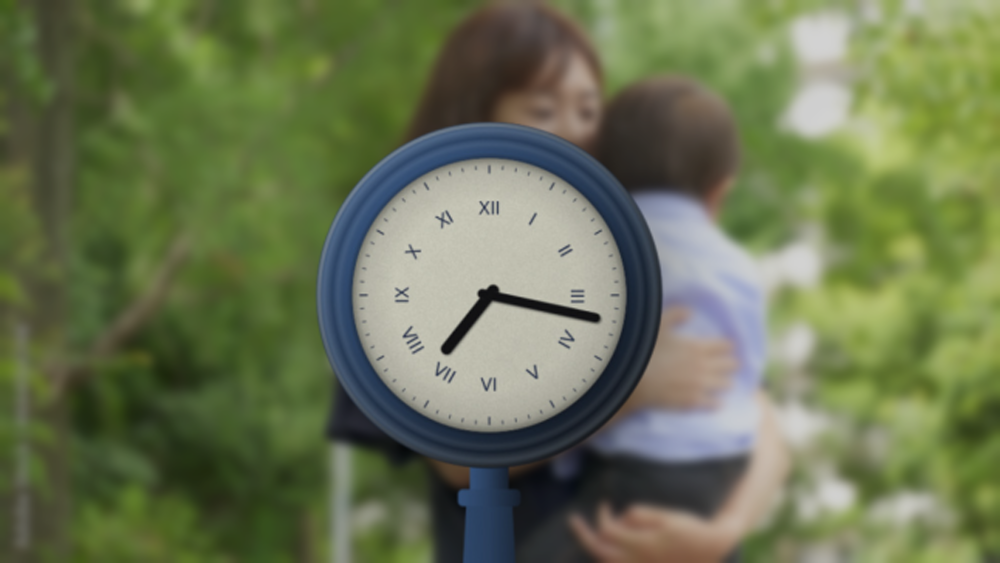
**7:17**
